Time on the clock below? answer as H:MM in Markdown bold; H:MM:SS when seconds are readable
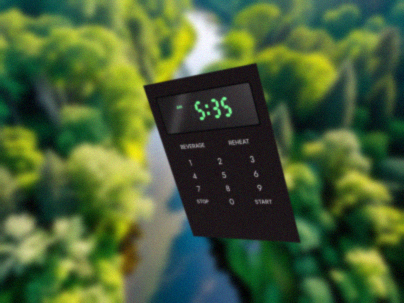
**5:35**
